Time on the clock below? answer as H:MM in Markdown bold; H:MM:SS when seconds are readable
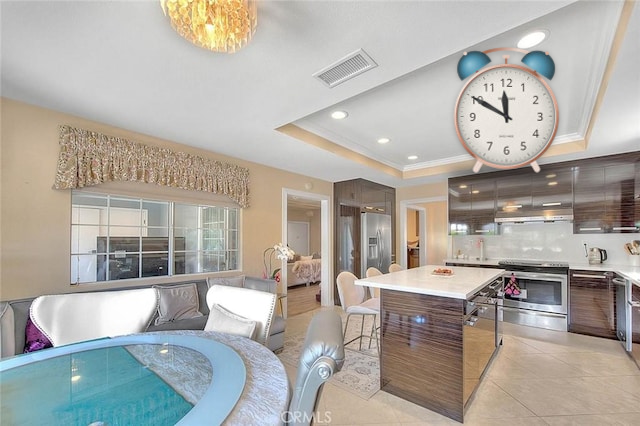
**11:50**
